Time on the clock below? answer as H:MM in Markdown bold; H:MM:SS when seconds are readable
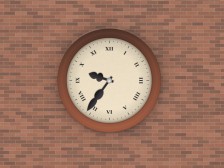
**9:36**
